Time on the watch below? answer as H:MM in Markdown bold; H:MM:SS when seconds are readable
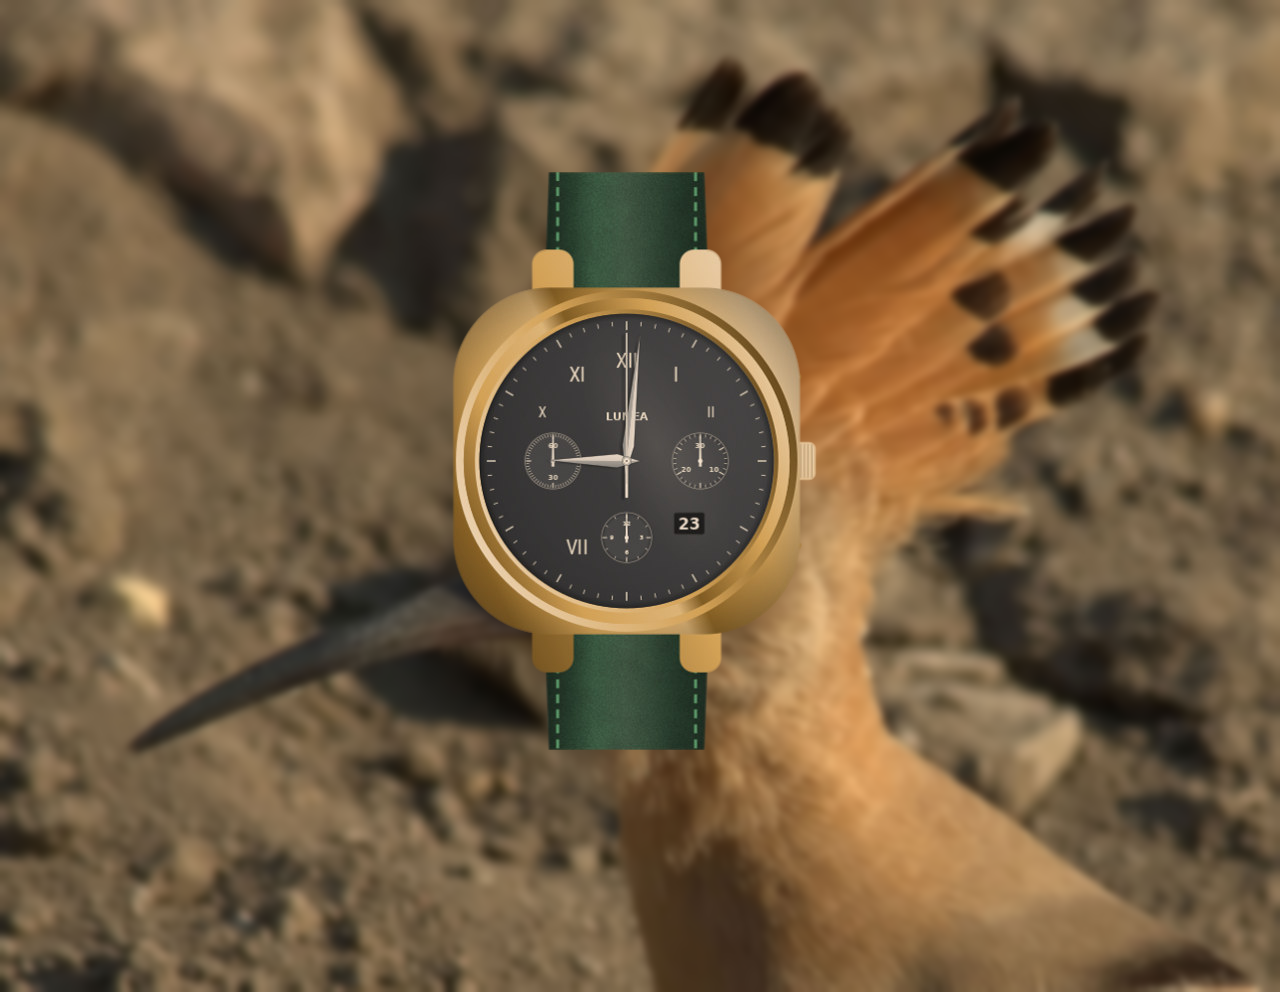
**9:01**
